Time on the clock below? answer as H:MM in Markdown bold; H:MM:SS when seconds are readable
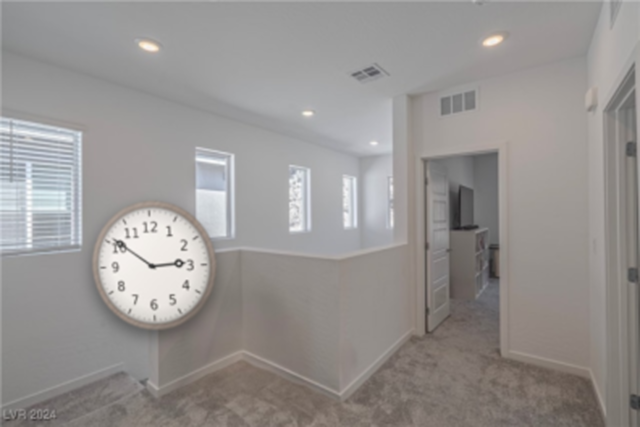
**2:51**
